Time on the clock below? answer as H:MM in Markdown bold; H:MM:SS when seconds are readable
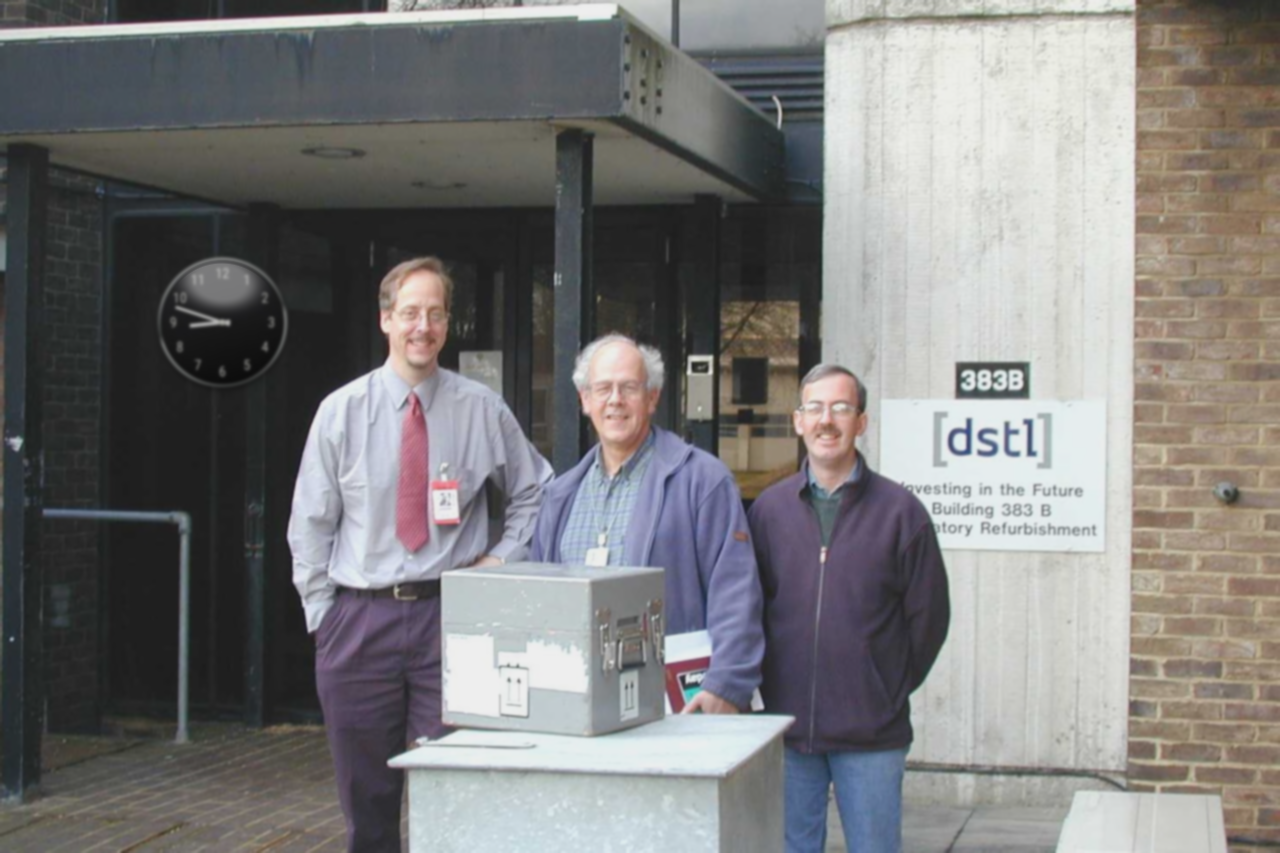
**8:48**
